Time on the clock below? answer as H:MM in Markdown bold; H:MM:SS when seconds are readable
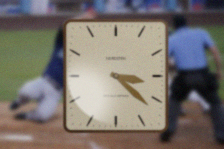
**3:22**
